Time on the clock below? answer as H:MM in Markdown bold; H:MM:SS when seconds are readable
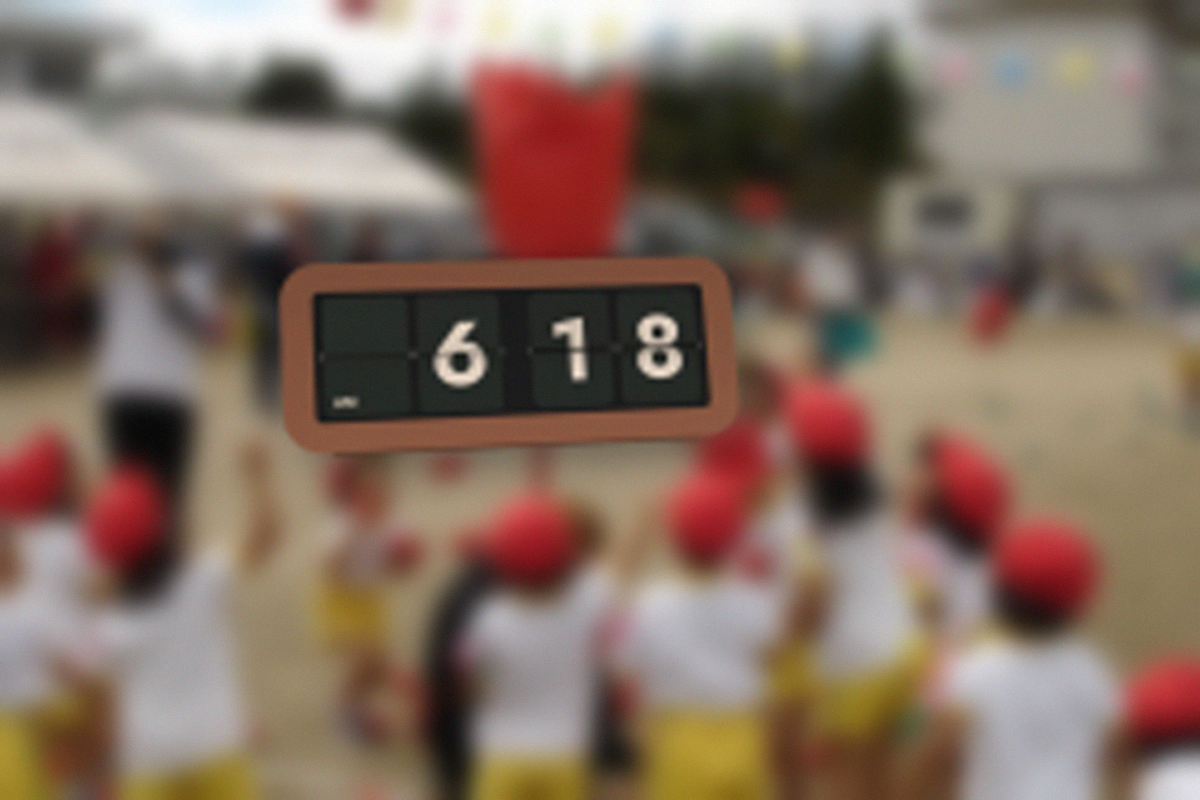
**6:18**
